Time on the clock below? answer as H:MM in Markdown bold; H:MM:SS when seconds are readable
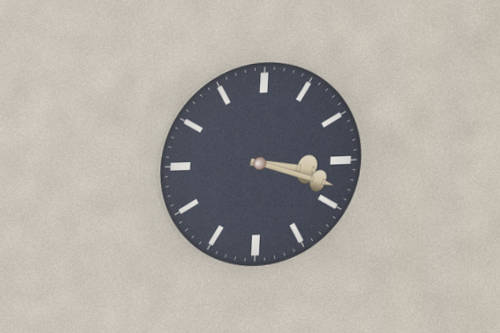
**3:18**
